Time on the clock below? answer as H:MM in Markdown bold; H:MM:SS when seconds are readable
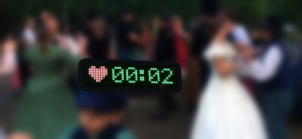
**0:02**
